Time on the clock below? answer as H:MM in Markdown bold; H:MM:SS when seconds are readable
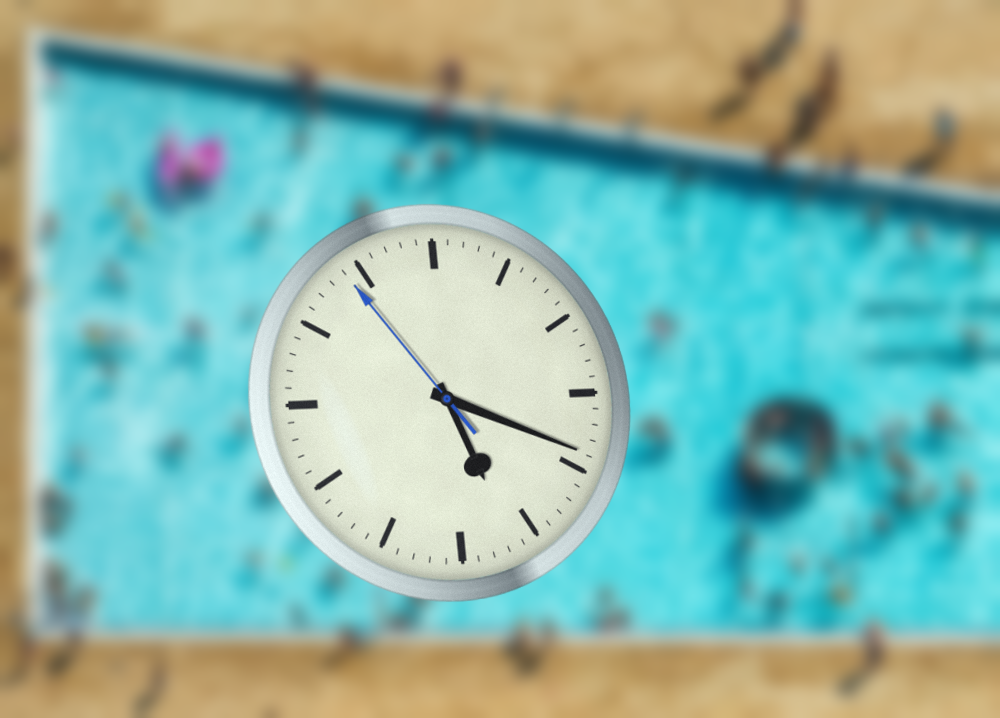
**5:18:54**
